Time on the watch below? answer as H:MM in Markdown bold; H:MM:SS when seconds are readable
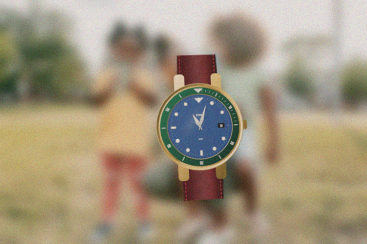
**11:03**
